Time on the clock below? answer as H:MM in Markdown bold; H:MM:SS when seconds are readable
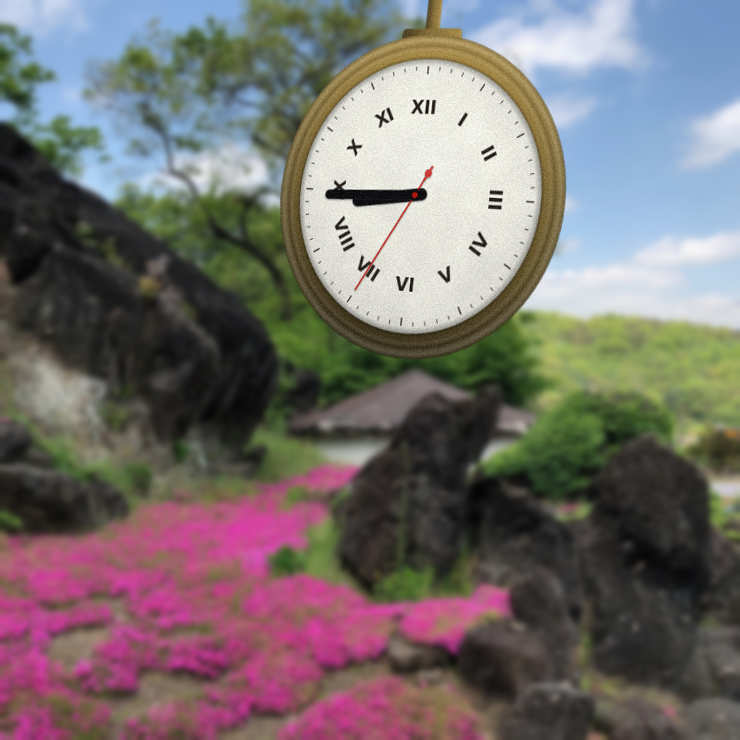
**8:44:35**
